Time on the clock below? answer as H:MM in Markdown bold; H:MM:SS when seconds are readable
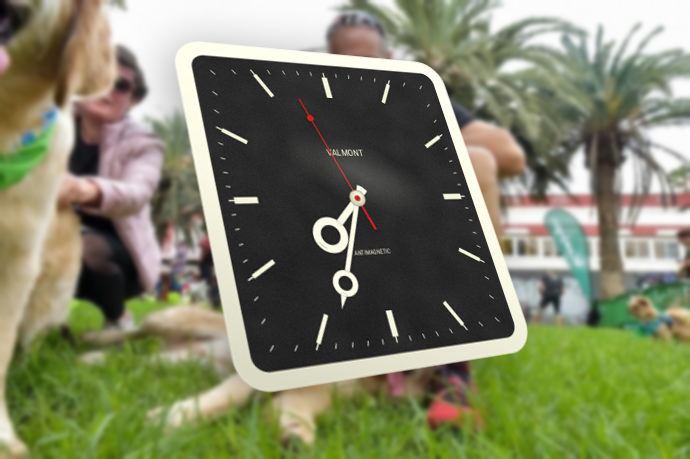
**7:33:57**
